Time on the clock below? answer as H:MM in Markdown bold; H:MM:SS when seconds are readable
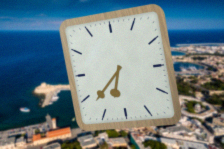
**6:38**
